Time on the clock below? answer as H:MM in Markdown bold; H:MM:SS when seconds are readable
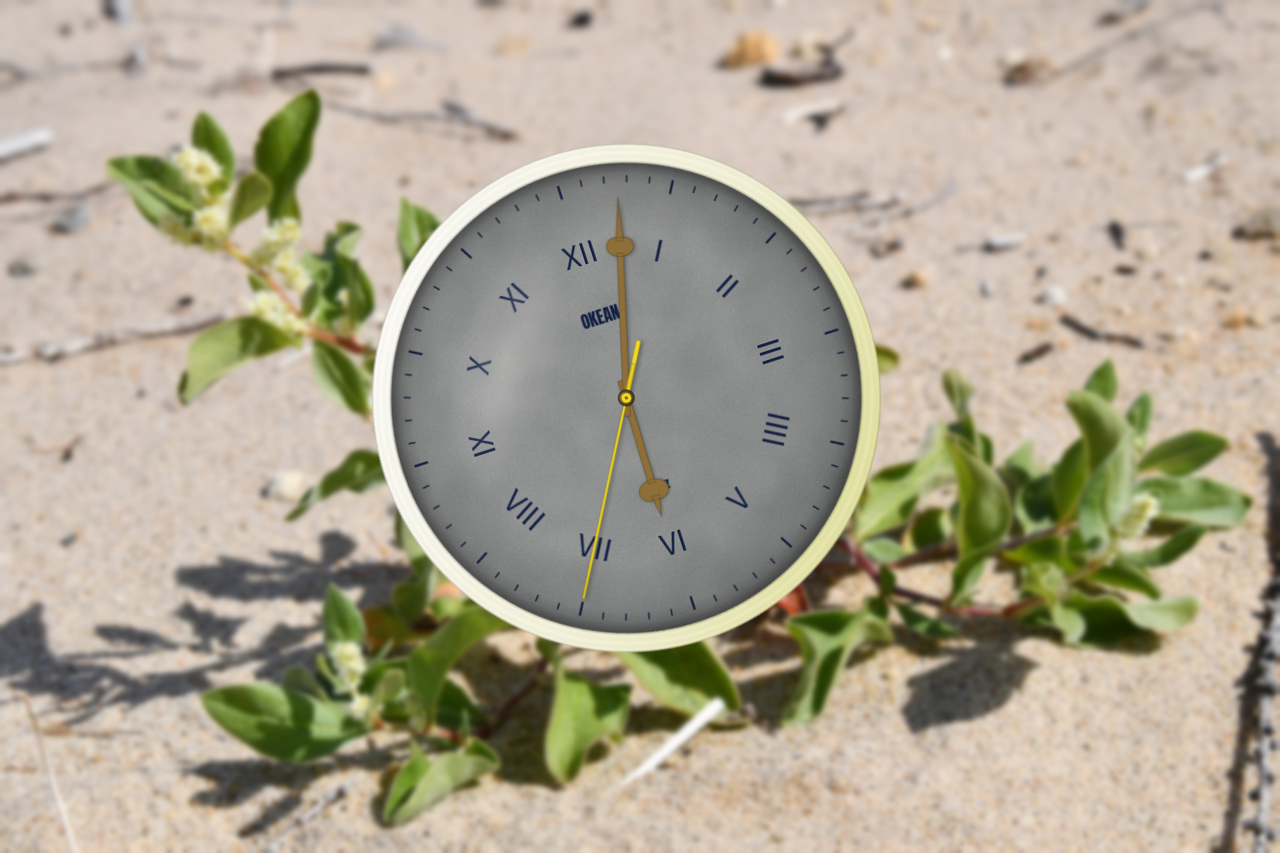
**6:02:35**
